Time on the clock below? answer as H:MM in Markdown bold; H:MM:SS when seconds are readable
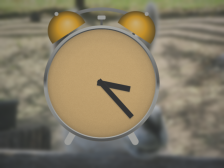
**3:23**
